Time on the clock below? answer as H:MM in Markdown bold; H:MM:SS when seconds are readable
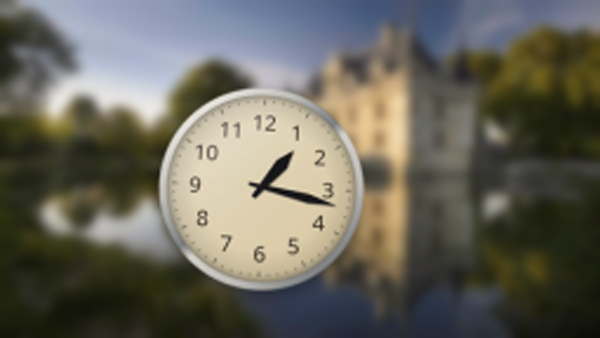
**1:17**
